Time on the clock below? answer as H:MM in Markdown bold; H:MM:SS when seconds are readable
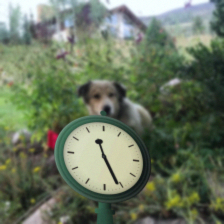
**11:26**
